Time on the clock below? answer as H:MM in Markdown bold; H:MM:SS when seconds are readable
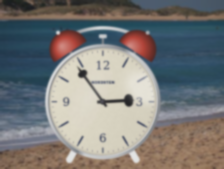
**2:54**
